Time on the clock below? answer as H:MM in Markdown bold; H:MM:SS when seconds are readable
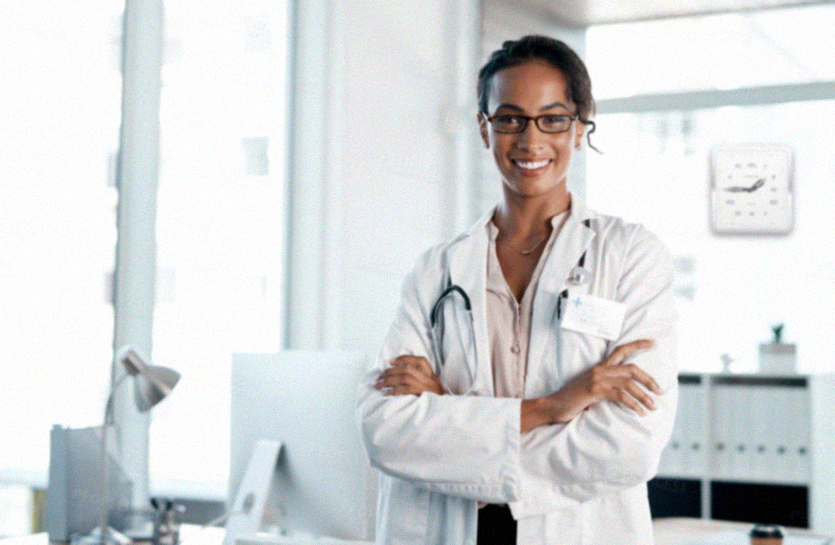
**1:45**
